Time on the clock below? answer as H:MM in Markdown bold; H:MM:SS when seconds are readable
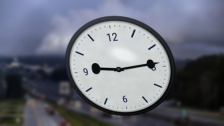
**9:14**
